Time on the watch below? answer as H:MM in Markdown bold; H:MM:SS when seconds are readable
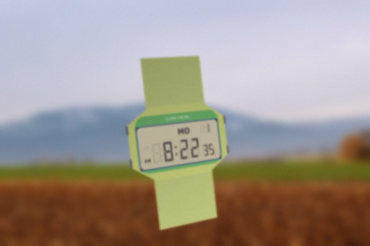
**8:22:35**
